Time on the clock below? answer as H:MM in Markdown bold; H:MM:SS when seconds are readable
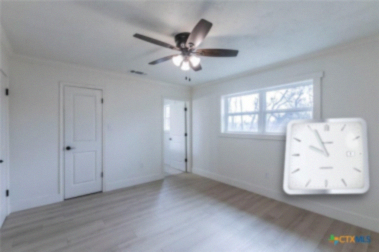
**9:56**
